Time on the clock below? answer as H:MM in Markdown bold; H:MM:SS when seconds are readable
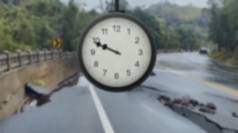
**9:49**
